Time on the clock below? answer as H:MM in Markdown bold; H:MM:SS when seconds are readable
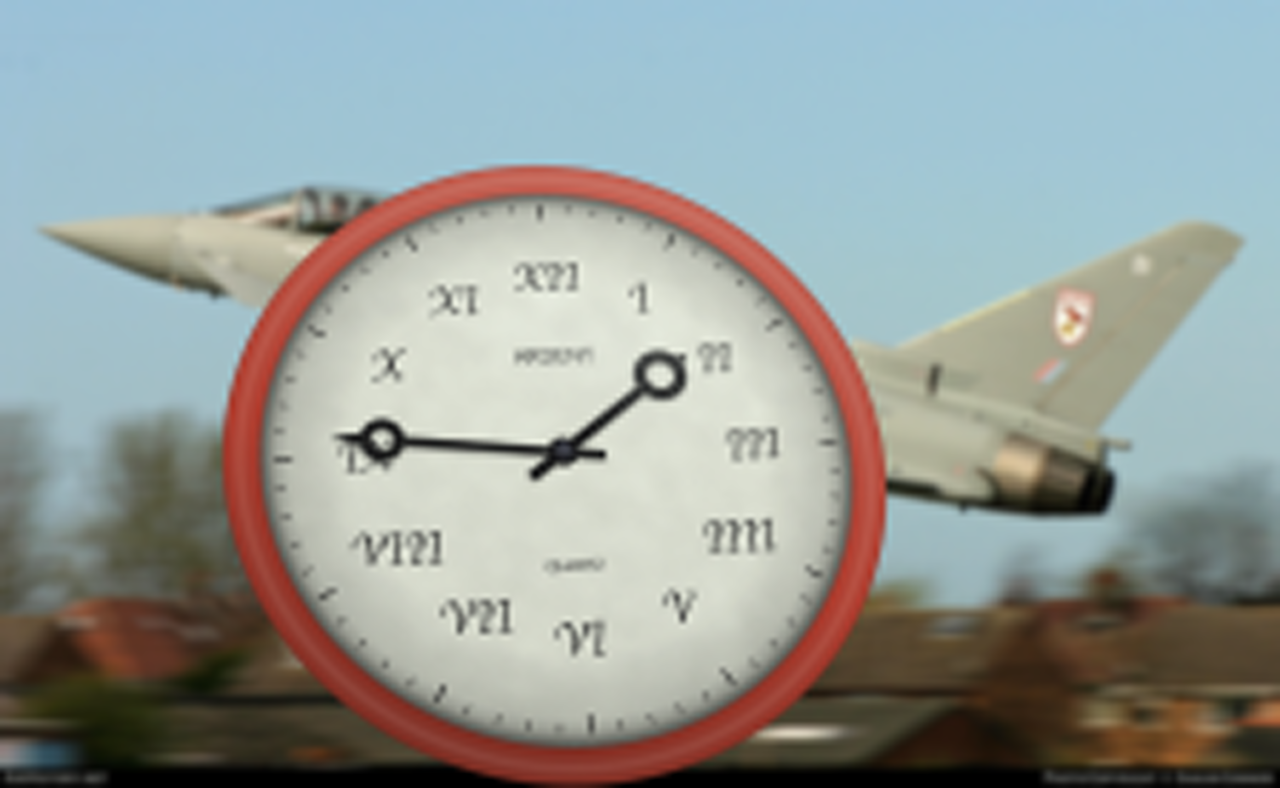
**1:46**
